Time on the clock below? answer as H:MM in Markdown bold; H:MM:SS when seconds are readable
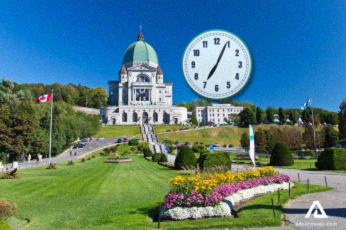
**7:04**
